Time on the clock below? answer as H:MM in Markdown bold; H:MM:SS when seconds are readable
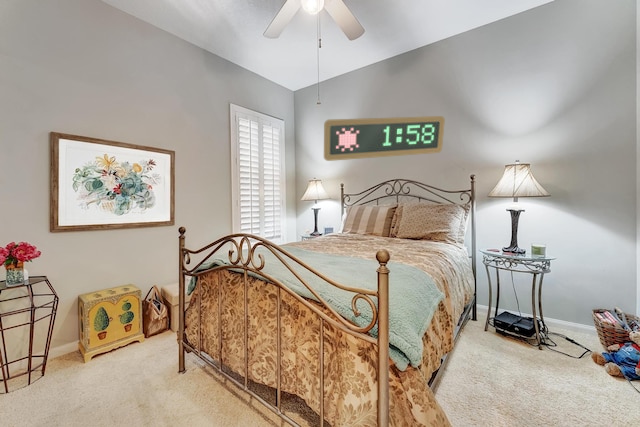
**1:58**
